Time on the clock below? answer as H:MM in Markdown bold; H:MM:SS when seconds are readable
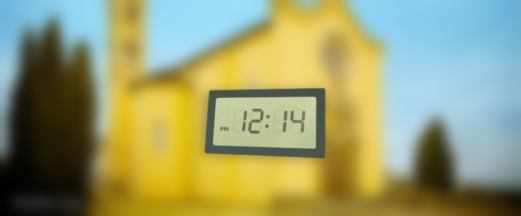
**12:14**
